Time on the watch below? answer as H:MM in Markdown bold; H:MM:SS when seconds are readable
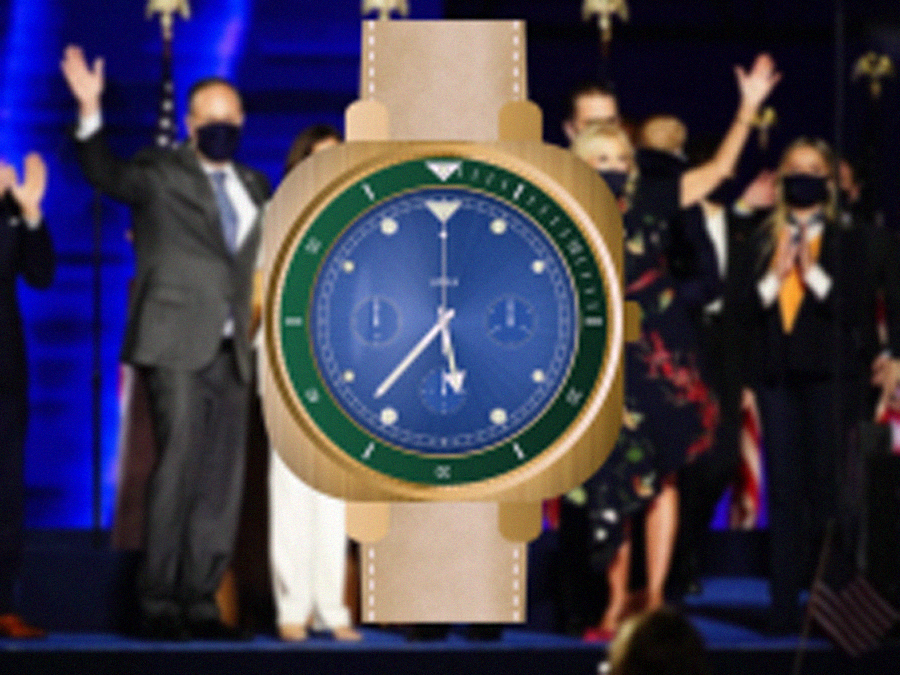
**5:37**
